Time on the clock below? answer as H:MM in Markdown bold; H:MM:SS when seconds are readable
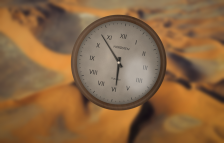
**5:53**
